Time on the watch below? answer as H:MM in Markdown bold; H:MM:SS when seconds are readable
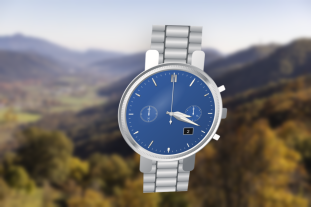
**3:19**
